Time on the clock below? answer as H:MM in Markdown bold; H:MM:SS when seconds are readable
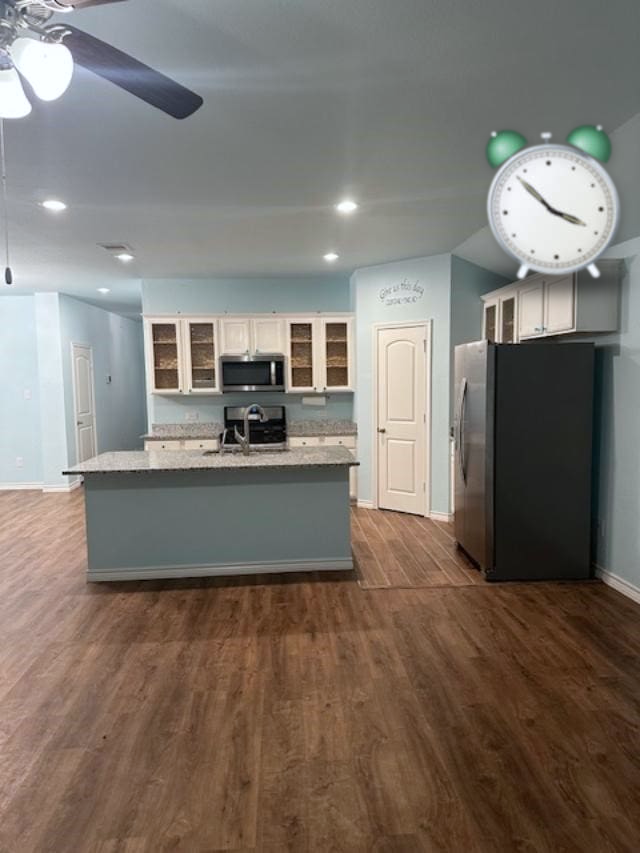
**3:53**
